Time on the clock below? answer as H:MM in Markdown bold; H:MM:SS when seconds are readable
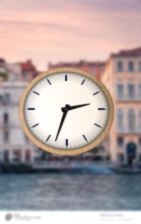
**2:33**
